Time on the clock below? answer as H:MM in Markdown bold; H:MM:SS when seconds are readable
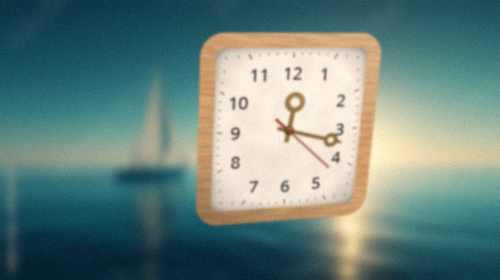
**12:17:22**
